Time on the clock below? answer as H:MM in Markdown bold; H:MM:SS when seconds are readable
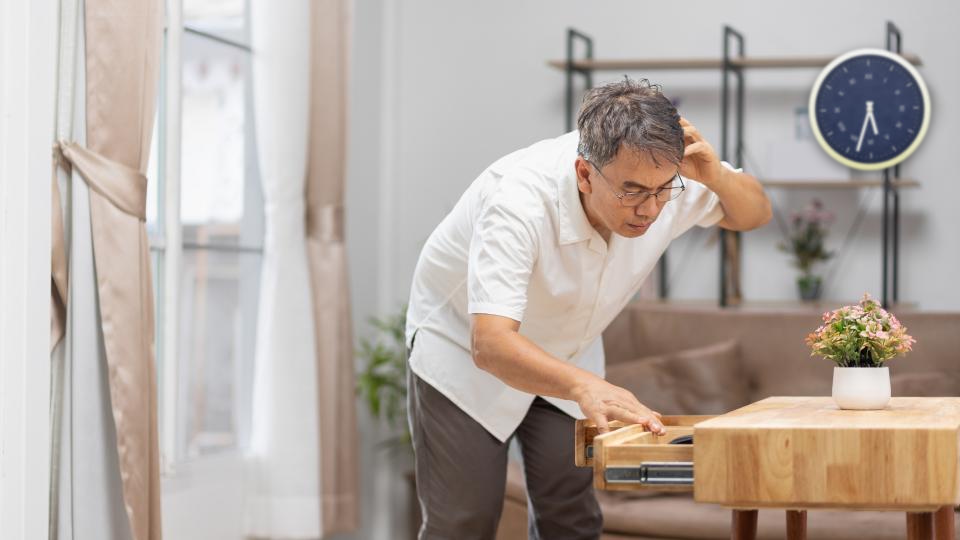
**5:33**
